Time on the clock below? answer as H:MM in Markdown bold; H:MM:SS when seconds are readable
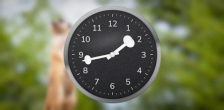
**1:43**
